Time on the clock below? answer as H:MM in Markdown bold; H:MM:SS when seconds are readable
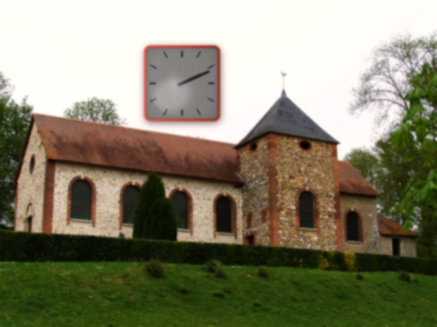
**2:11**
